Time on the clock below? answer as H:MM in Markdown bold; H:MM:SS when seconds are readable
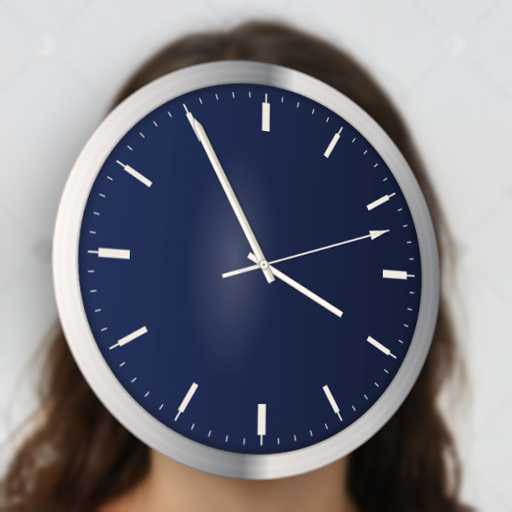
**3:55:12**
